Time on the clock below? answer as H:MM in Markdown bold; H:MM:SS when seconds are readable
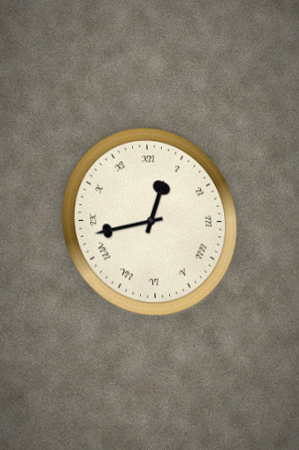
**12:43**
